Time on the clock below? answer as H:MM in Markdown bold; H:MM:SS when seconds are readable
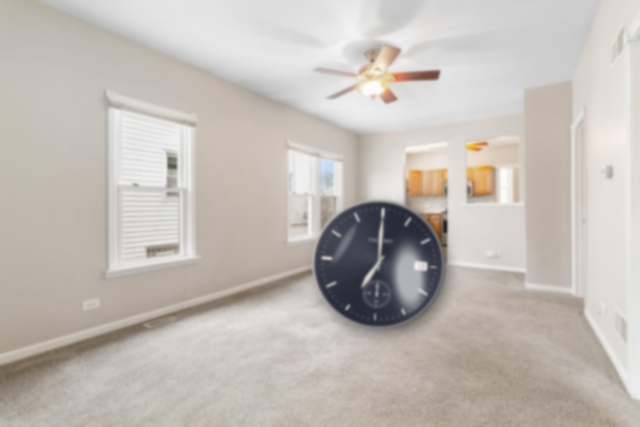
**7:00**
